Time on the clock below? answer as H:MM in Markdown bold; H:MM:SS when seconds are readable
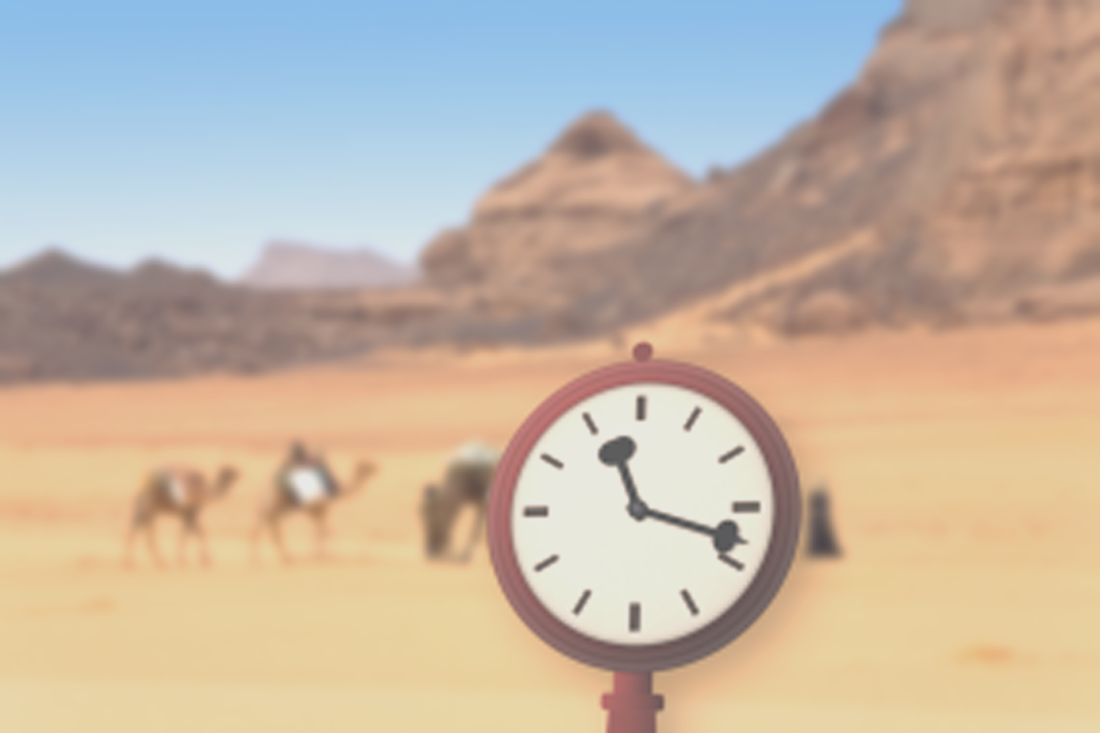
**11:18**
